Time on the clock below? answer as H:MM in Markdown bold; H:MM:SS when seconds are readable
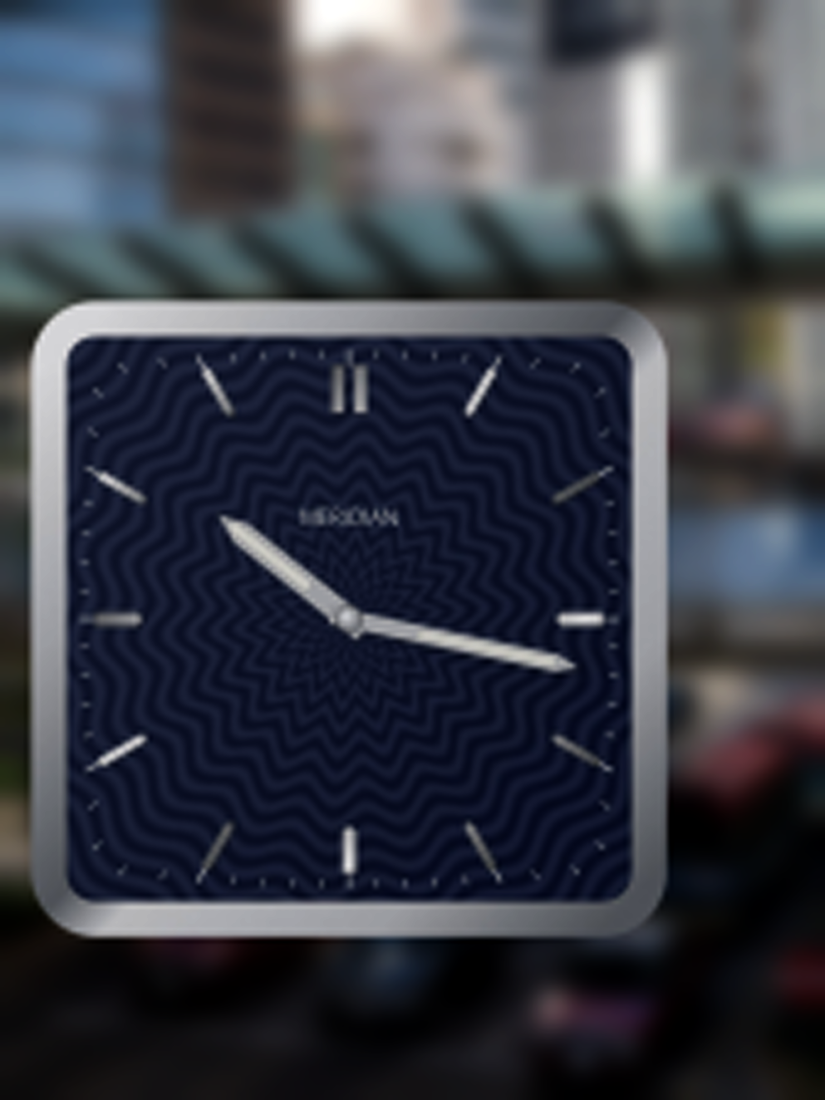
**10:17**
